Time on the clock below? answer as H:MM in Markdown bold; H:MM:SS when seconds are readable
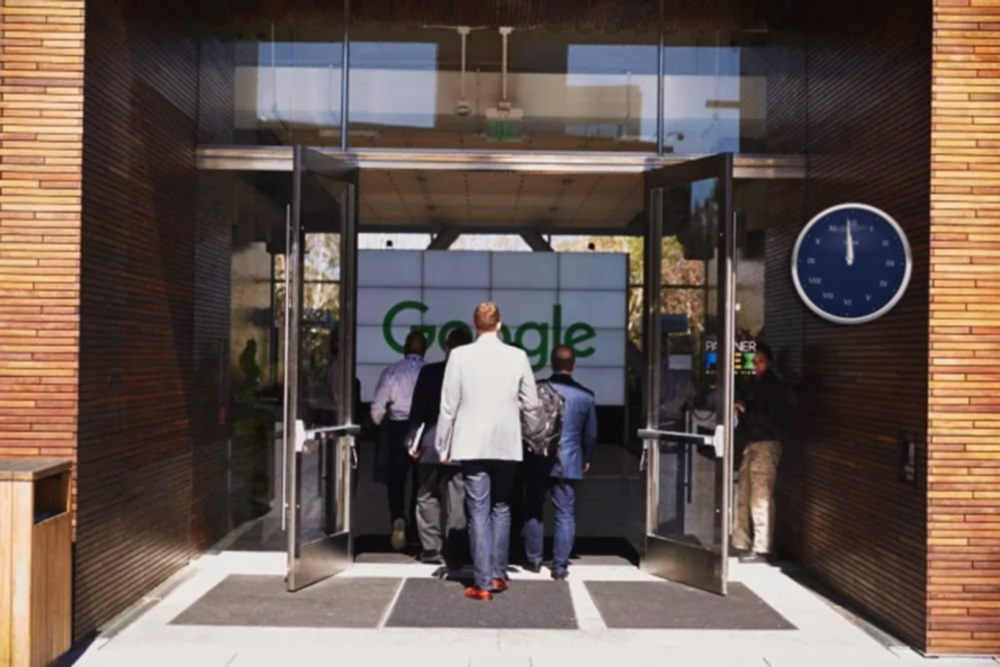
**11:59**
